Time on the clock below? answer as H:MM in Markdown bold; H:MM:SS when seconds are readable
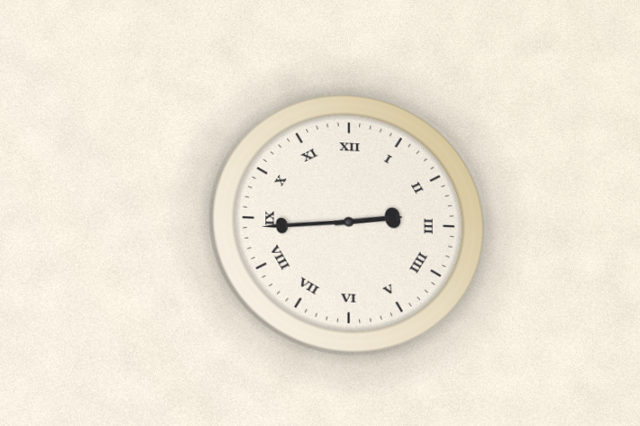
**2:44**
